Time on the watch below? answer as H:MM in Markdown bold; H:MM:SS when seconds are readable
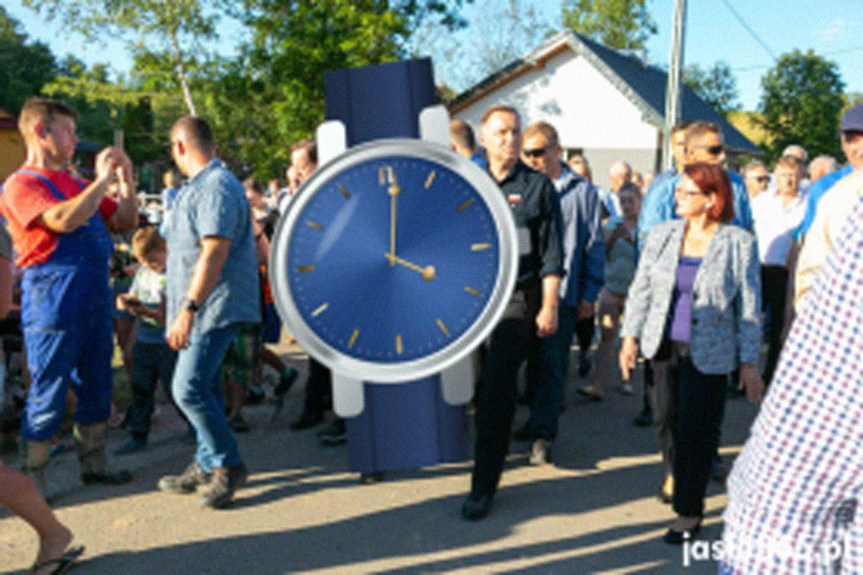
**4:01**
